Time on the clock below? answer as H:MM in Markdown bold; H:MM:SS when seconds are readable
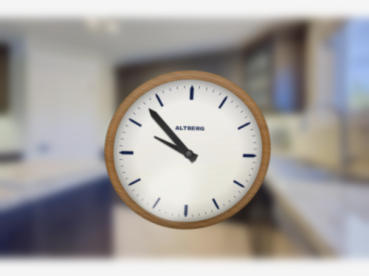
**9:53**
